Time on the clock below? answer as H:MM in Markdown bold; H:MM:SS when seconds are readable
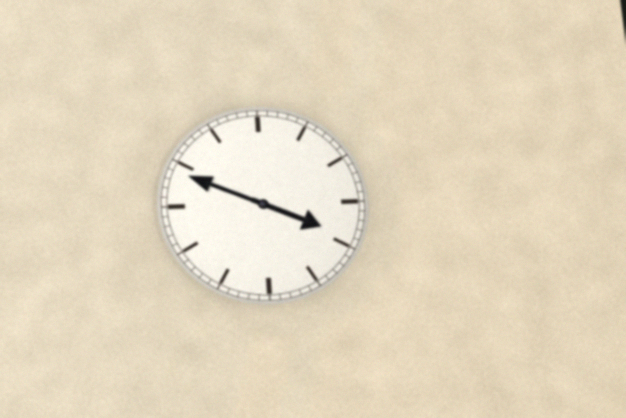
**3:49**
